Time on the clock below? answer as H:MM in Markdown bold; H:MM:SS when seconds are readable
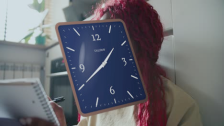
**1:40**
